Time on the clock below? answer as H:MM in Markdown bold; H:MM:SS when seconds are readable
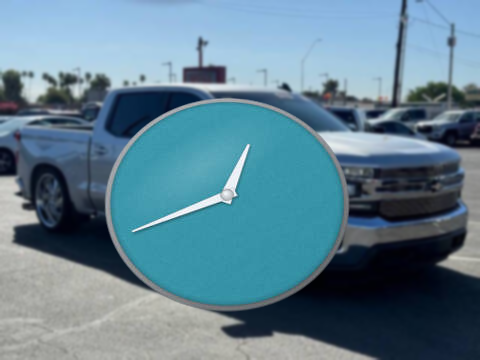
**12:41**
